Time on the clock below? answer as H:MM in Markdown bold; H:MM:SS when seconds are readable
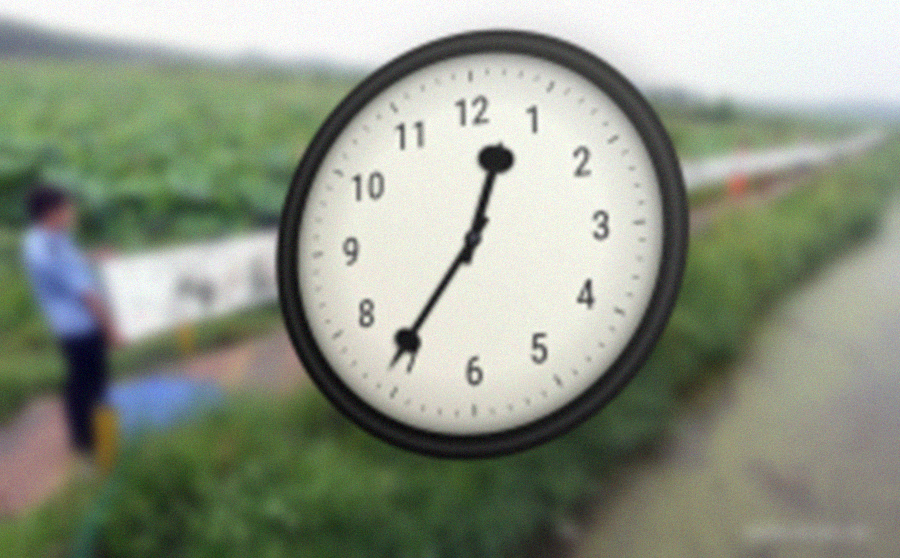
**12:36**
